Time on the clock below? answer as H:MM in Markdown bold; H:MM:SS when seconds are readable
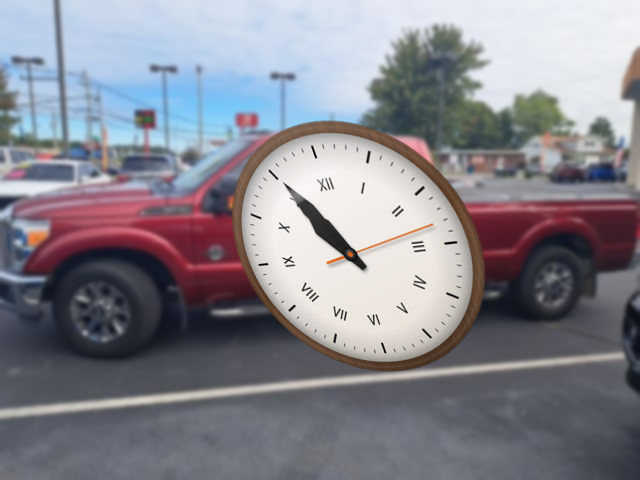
**10:55:13**
